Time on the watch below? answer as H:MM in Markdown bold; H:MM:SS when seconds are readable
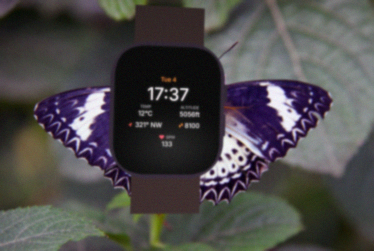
**17:37**
